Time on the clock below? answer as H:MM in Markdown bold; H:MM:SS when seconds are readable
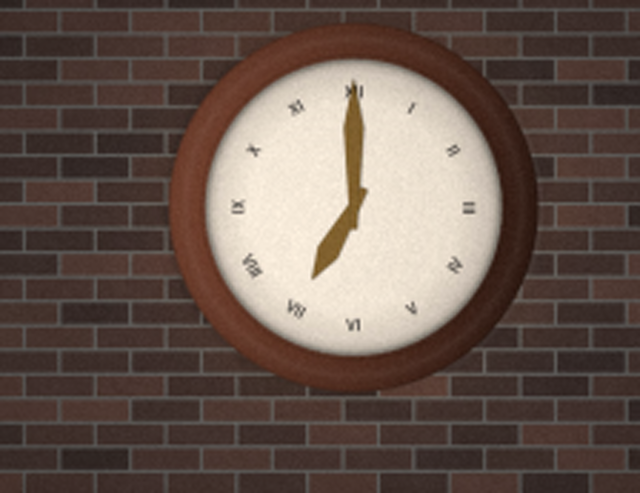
**7:00**
